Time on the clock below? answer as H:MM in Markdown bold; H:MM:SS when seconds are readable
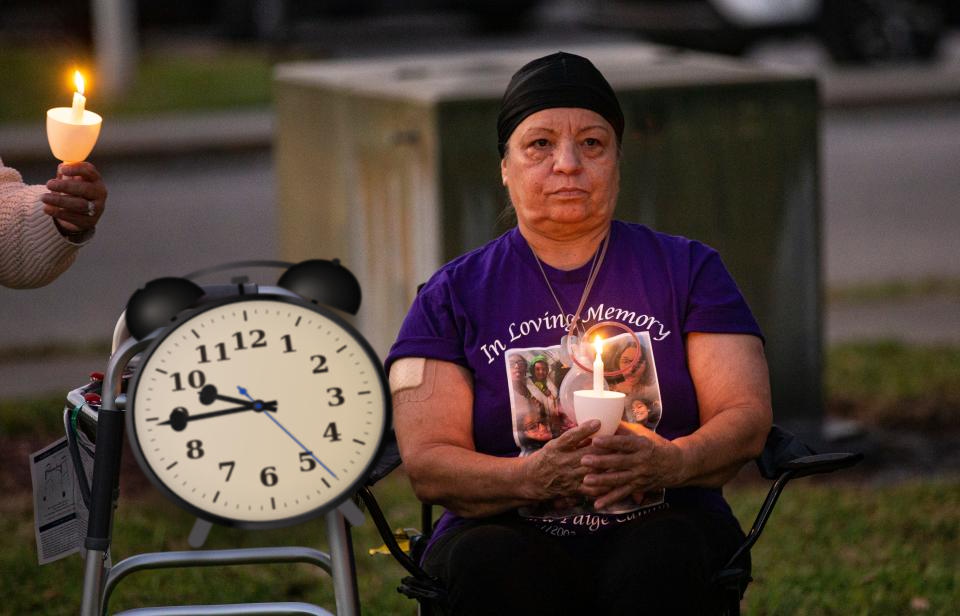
**9:44:24**
